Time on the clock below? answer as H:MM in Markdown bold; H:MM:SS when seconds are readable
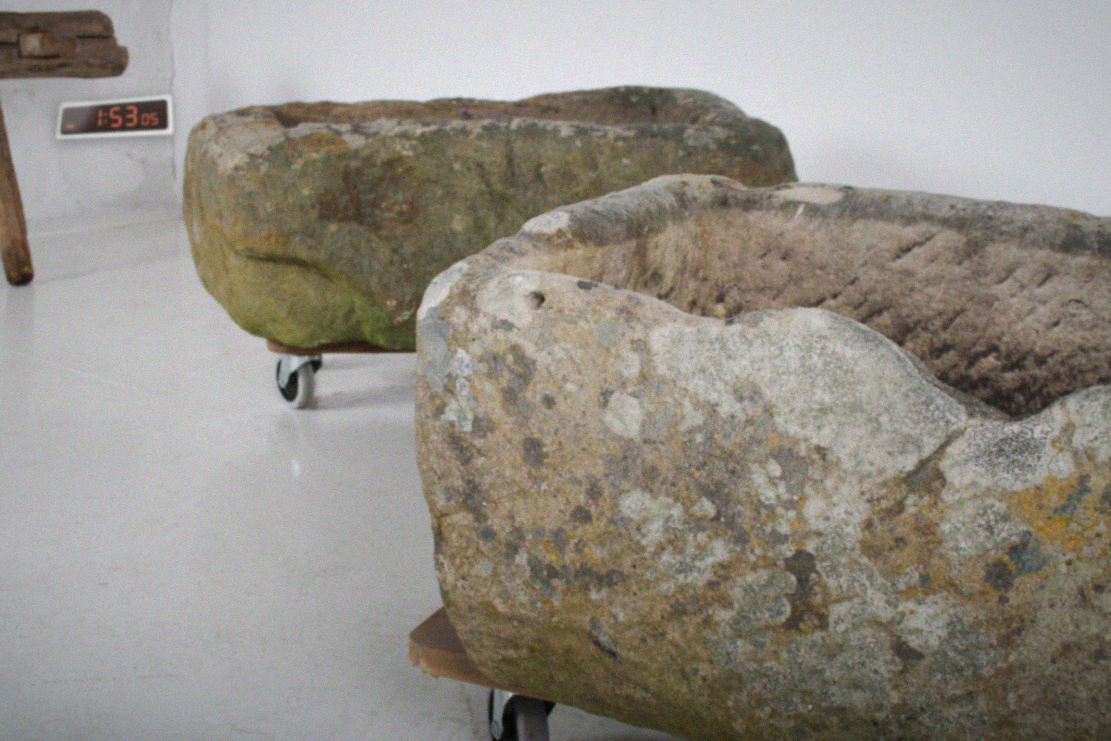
**1:53**
